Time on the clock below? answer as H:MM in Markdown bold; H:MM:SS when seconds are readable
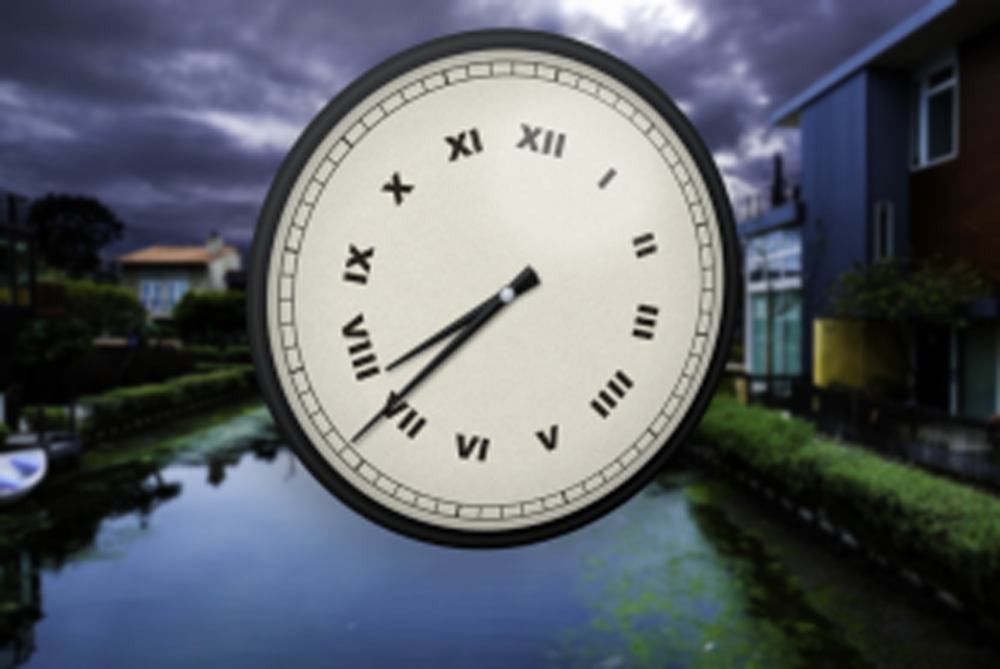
**7:36**
